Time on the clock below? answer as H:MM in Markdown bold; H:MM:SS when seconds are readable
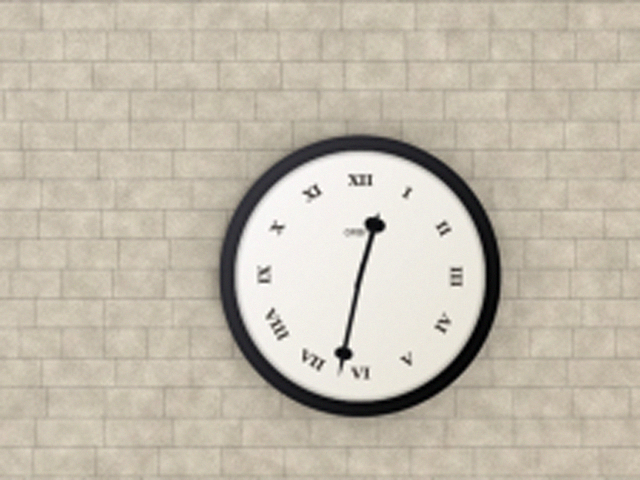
**12:32**
